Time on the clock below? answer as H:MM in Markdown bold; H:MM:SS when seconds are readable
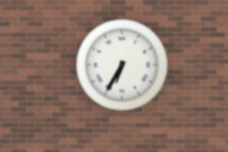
**6:35**
